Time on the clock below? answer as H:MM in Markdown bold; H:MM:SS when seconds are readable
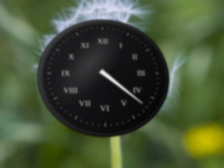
**4:22**
